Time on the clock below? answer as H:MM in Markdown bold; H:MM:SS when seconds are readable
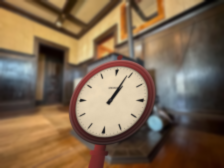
**1:04**
